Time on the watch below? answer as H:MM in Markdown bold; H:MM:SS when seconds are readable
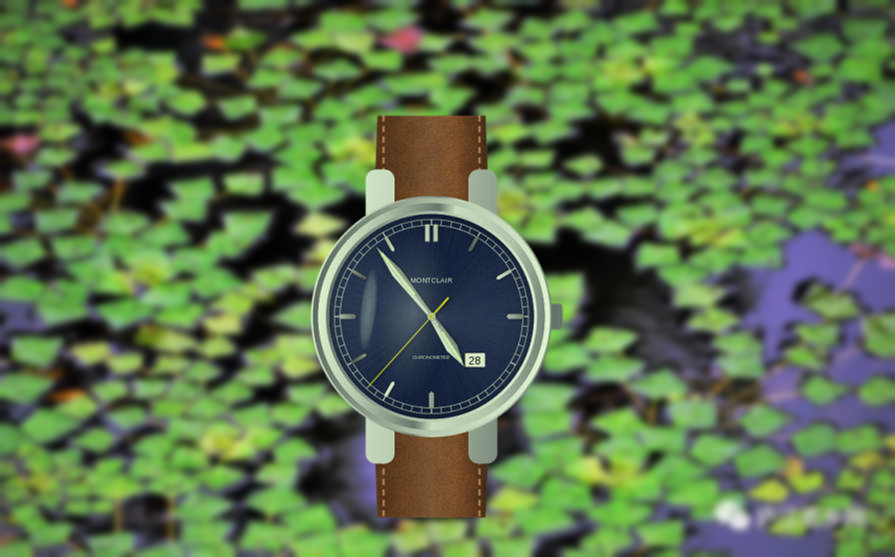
**4:53:37**
